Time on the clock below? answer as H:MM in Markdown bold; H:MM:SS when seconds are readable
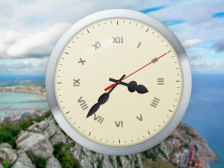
**3:37:10**
